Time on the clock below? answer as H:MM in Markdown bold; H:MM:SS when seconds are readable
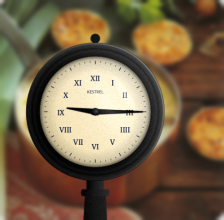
**9:15**
